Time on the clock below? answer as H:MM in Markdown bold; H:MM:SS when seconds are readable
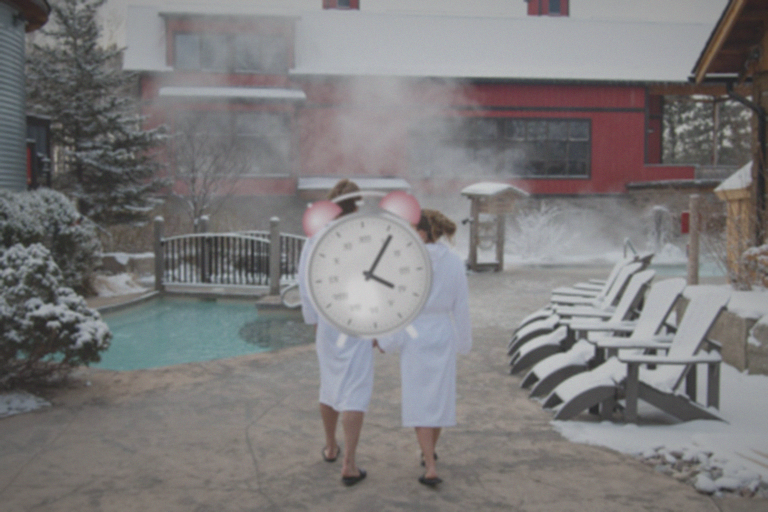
**4:06**
